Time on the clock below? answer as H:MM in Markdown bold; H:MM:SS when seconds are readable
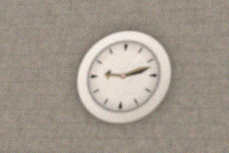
**9:12**
